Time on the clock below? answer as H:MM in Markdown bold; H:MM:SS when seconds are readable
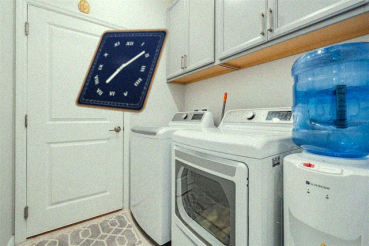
**7:08**
